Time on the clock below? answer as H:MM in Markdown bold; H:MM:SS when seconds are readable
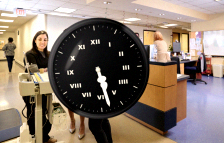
**5:28**
